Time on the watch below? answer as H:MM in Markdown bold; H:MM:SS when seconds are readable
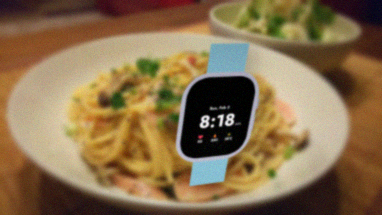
**8:18**
